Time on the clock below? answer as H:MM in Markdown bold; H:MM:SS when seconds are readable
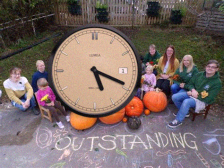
**5:19**
